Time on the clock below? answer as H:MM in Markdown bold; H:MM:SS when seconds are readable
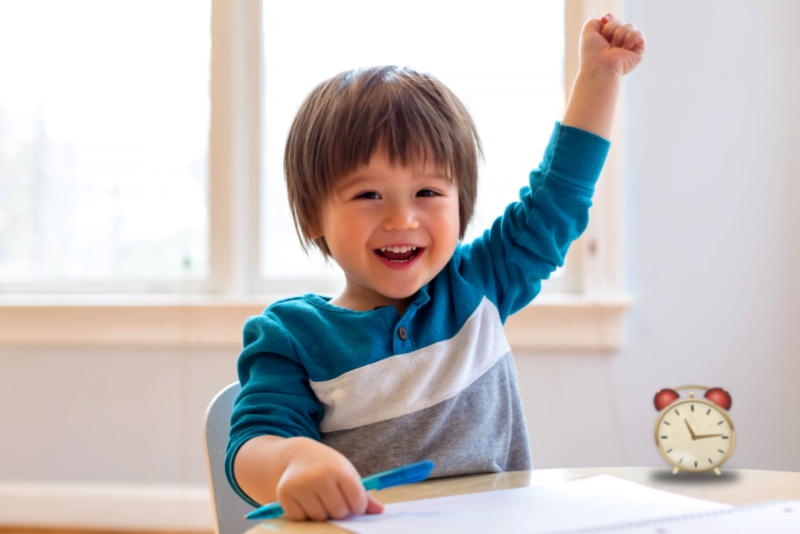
**11:14**
